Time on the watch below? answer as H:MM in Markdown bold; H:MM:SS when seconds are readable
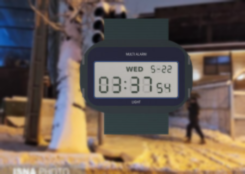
**3:37:54**
